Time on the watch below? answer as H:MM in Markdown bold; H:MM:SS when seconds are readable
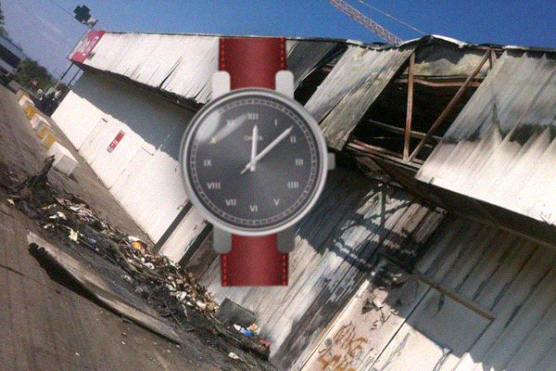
**12:08:08**
